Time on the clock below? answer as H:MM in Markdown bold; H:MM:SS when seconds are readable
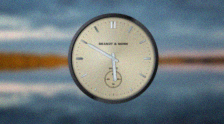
**5:50**
